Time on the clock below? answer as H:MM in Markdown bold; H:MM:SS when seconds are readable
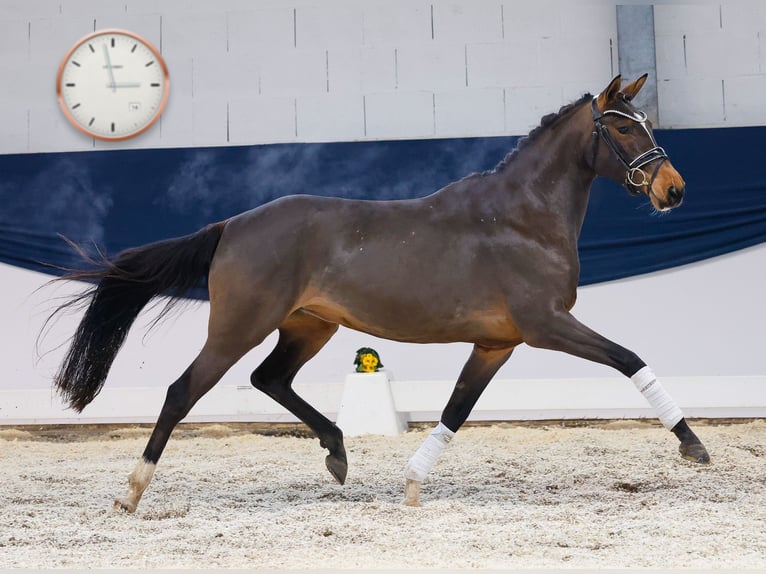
**2:58**
